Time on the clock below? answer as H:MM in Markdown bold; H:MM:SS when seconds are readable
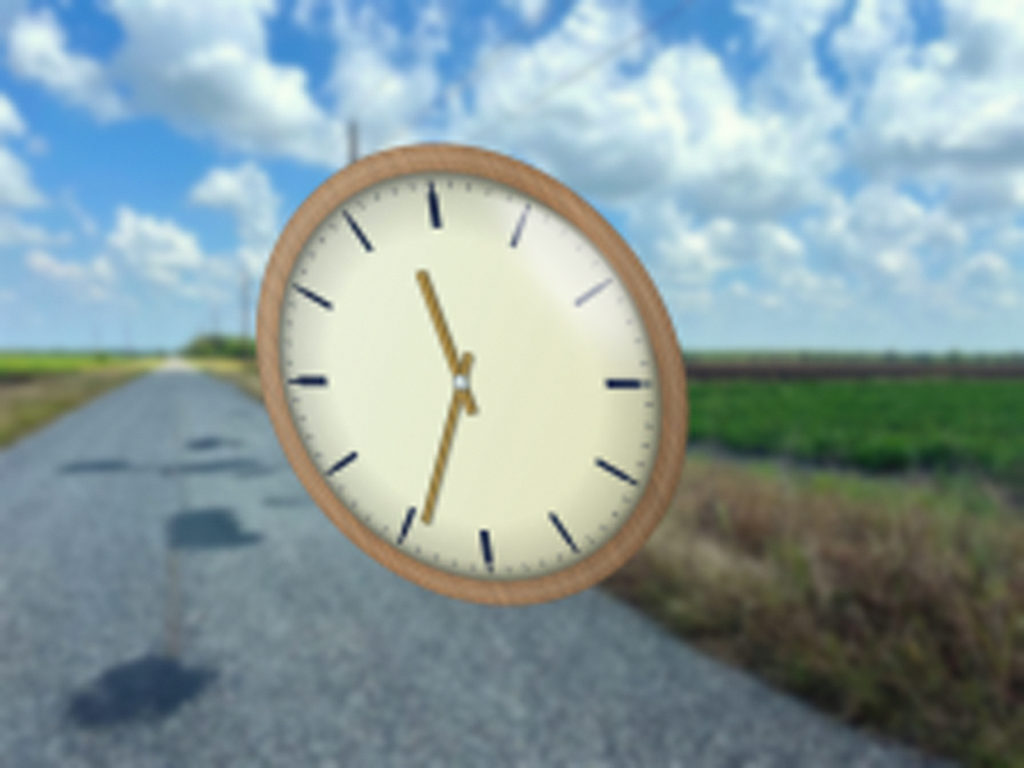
**11:34**
